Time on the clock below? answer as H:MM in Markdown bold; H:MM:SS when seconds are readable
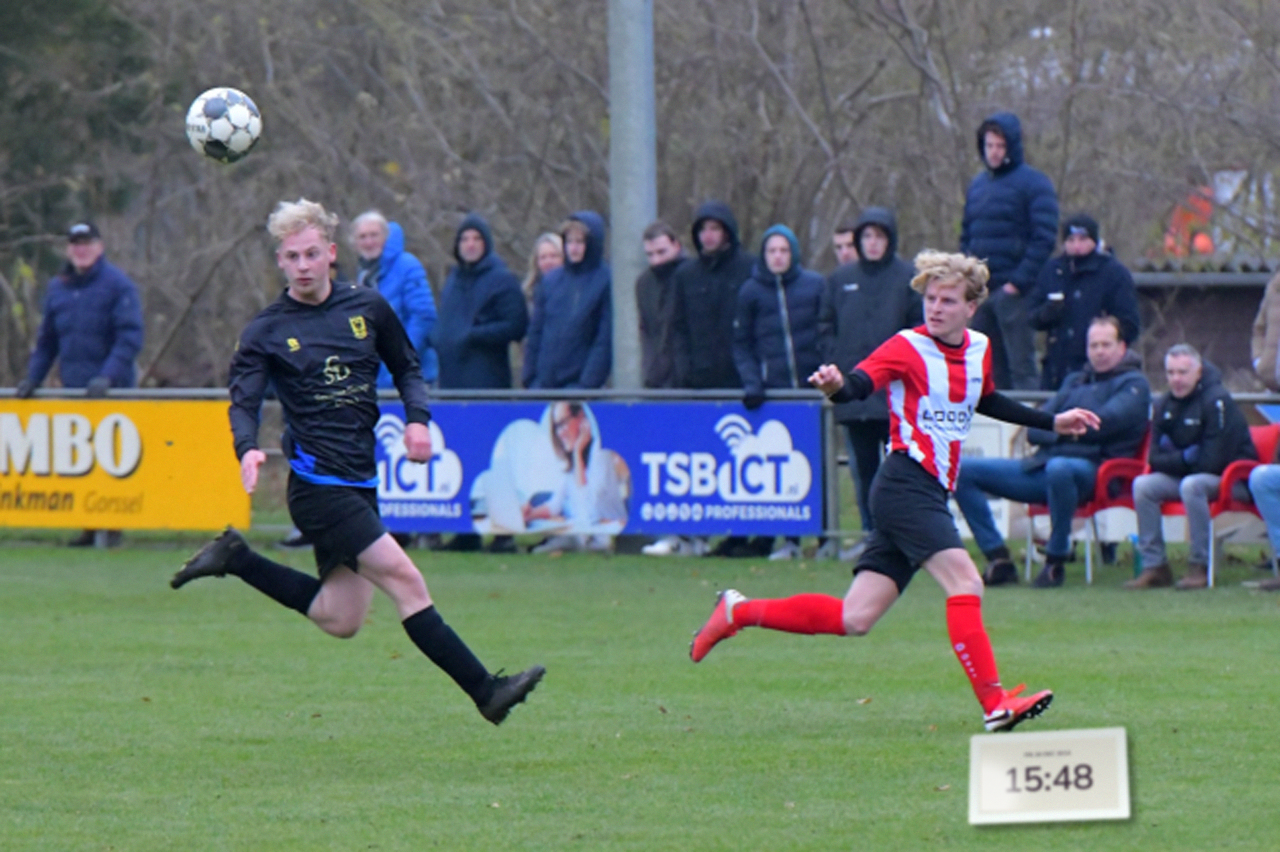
**15:48**
